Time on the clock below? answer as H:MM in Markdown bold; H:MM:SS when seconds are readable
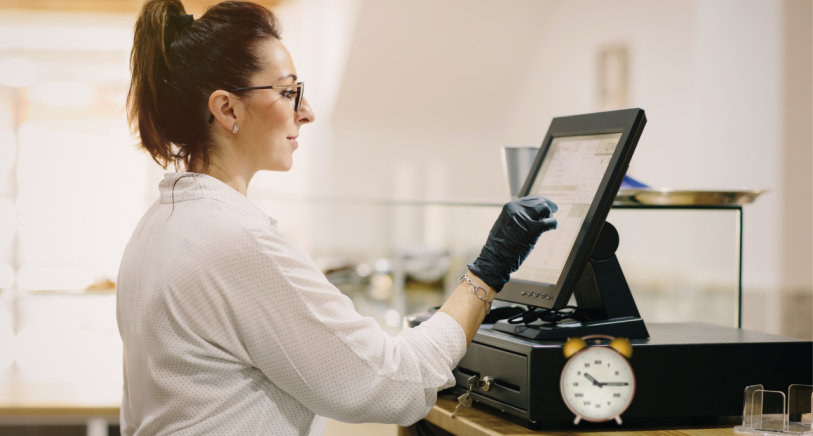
**10:15**
